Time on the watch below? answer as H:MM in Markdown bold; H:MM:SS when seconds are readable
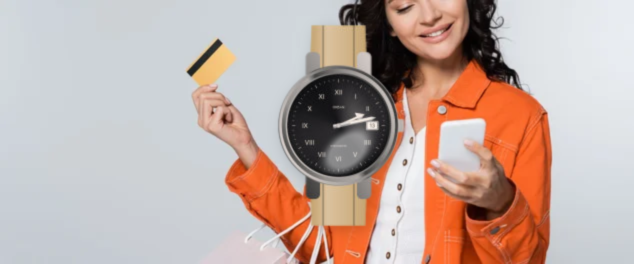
**2:13**
